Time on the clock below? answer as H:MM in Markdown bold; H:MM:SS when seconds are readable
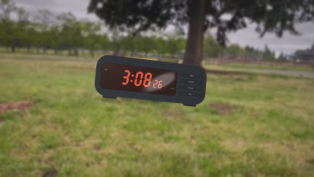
**3:08:26**
